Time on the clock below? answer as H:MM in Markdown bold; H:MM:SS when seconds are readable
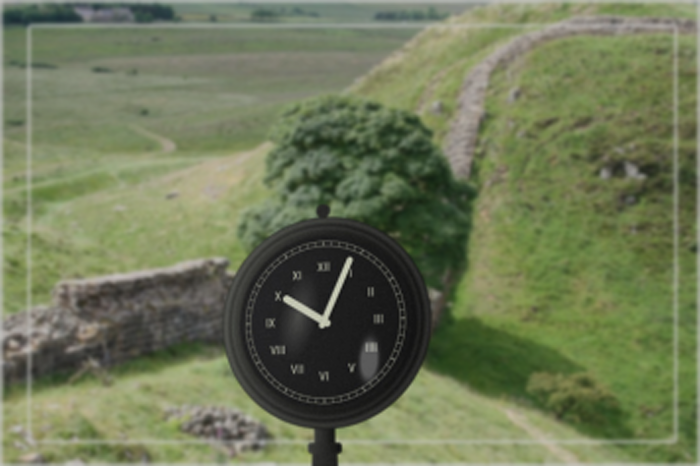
**10:04**
